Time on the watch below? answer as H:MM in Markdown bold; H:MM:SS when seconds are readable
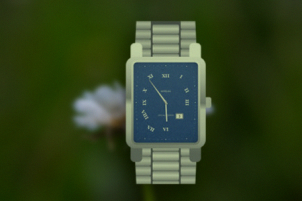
**5:54**
